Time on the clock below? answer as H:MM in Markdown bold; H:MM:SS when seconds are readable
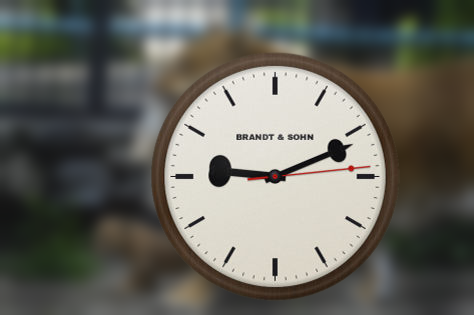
**9:11:14**
